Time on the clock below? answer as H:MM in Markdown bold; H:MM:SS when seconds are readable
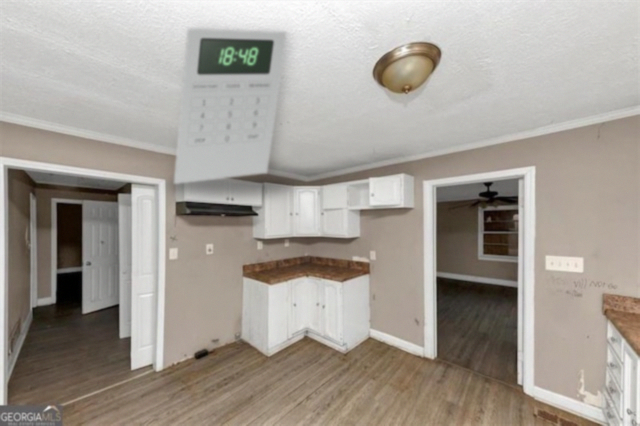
**18:48**
